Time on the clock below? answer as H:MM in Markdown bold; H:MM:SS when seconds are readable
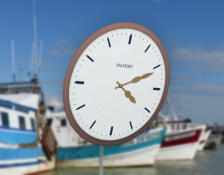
**4:11**
